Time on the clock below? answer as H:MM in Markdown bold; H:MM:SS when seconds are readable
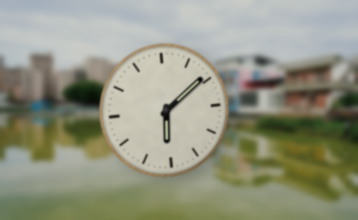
**6:09**
